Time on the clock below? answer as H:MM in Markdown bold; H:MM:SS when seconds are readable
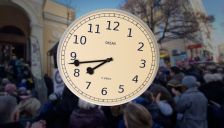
**7:43**
